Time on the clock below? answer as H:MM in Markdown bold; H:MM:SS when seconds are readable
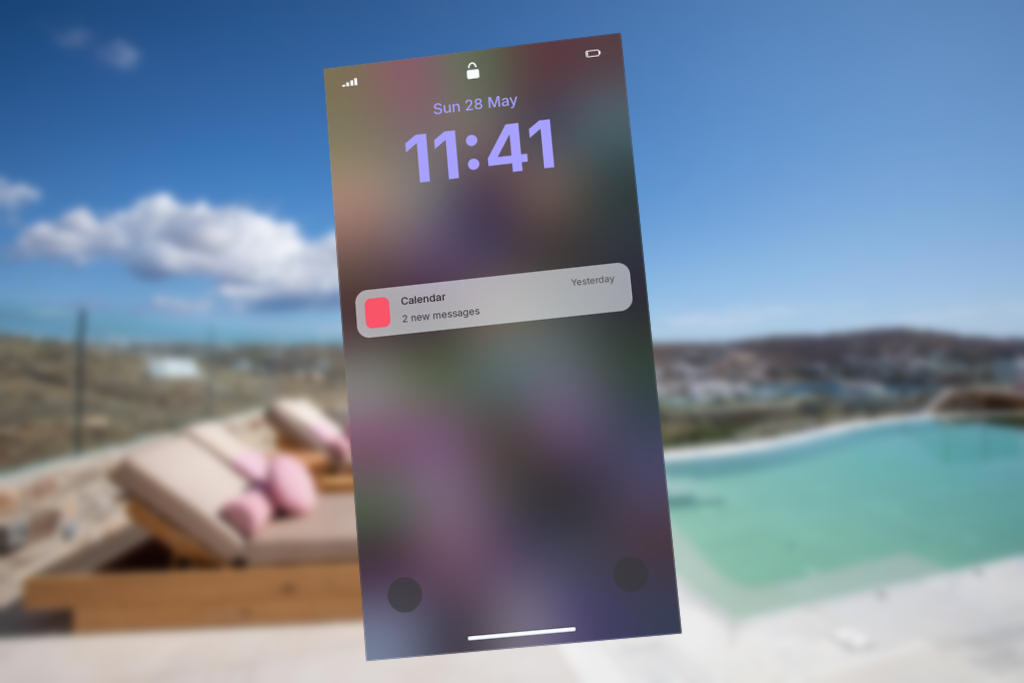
**11:41**
